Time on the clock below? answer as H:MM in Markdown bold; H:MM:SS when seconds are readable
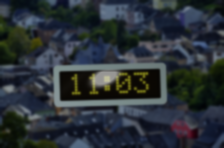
**11:03**
